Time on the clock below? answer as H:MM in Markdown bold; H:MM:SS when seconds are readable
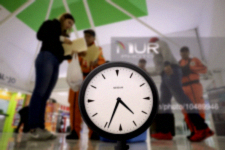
**4:34**
